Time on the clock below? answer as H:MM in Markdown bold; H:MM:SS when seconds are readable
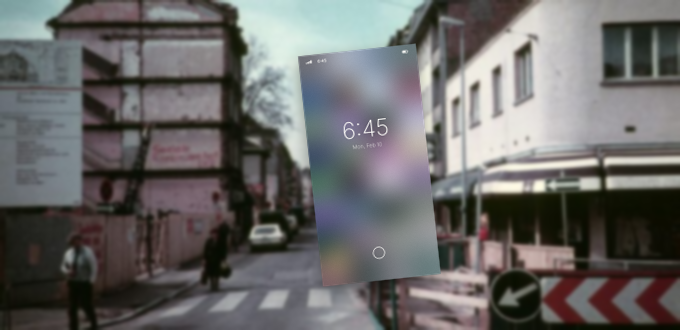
**6:45**
